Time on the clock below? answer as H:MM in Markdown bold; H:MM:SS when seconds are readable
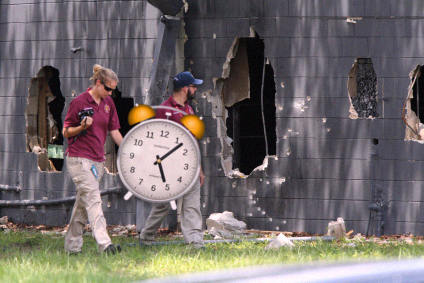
**5:07**
